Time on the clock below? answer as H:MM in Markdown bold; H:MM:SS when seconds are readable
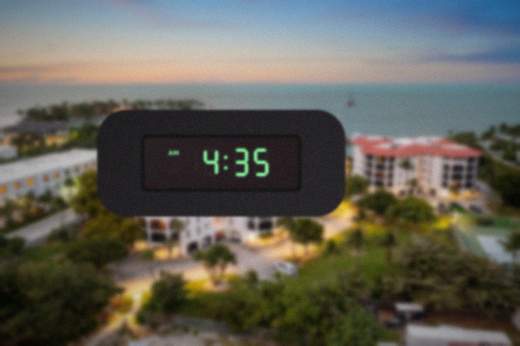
**4:35**
